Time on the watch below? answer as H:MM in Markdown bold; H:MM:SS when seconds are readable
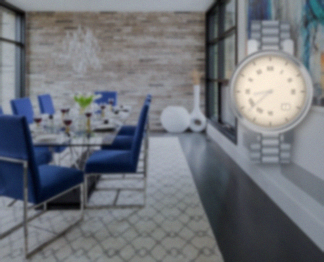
**8:38**
